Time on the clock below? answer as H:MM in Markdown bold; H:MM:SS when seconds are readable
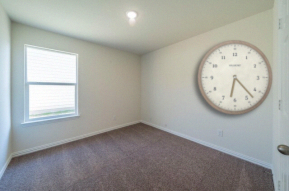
**6:23**
